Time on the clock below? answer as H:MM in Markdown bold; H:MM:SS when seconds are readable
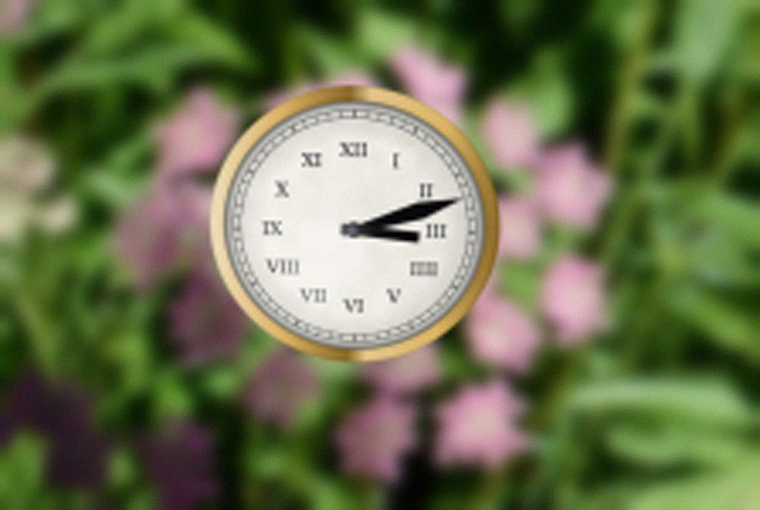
**3:12**
